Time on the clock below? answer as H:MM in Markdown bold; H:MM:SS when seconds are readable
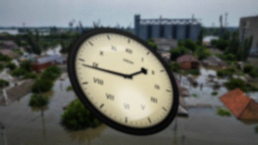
**1:44**
